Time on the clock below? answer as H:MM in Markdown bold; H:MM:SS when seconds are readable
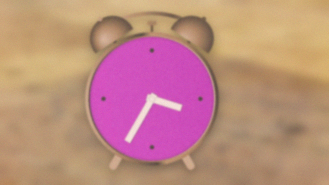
**3:35**
